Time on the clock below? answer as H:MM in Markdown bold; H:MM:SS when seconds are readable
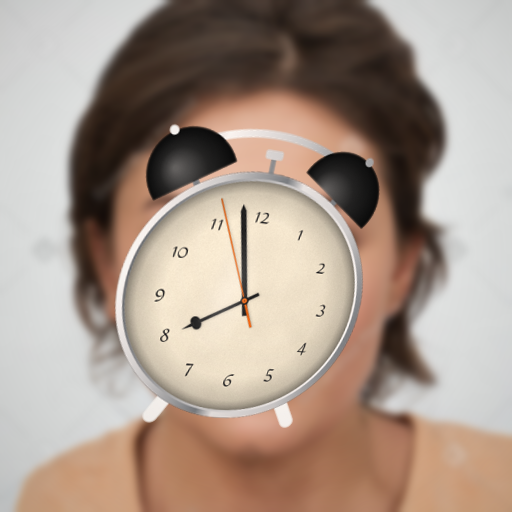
**7:57:56**
